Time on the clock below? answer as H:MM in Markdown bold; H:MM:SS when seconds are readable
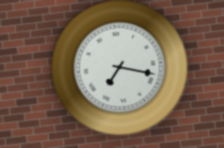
**7:18**
